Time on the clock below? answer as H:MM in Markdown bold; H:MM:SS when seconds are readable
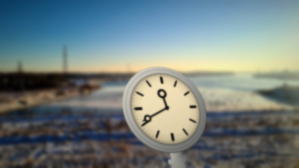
**11:41**
